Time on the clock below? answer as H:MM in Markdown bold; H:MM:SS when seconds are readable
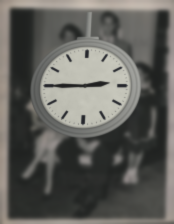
**2:45**
